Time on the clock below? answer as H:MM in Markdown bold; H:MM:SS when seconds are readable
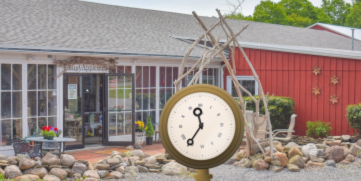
**11:36**
